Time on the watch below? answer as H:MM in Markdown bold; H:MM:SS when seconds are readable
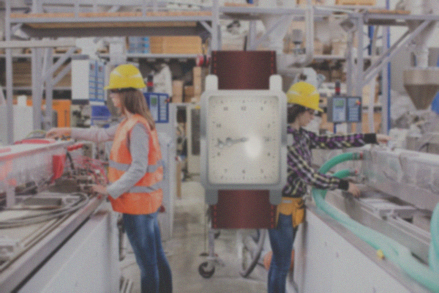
**8:43**
